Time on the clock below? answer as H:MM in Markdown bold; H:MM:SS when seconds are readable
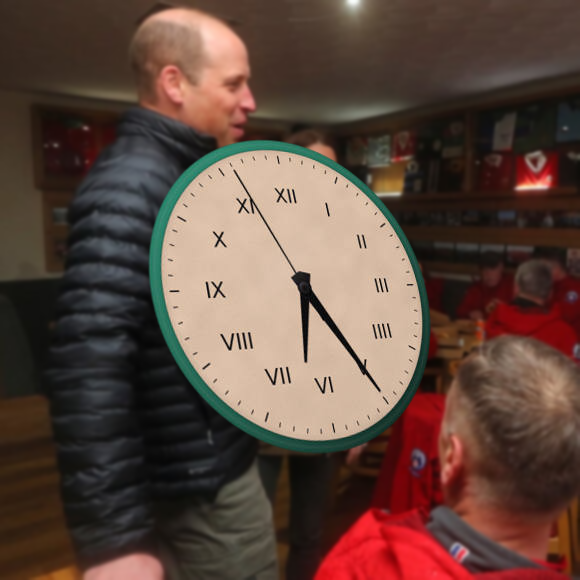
**6:24:56**
